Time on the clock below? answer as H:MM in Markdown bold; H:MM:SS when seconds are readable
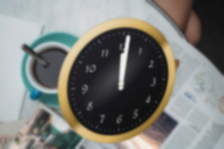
**12:01**
